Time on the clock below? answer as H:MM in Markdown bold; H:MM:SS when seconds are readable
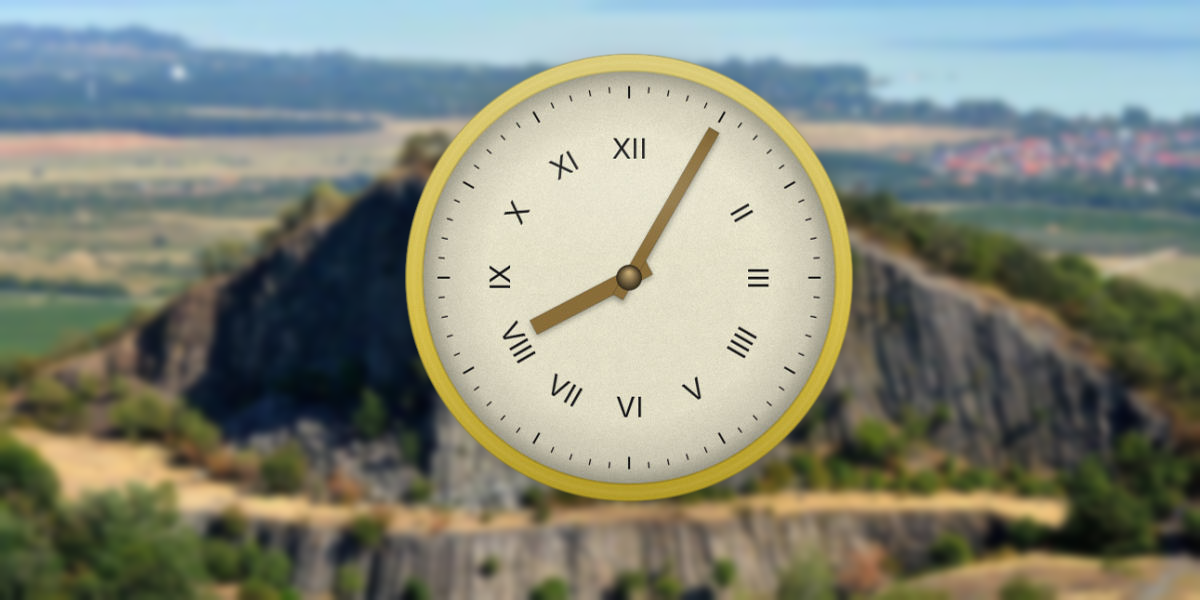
**8:05**
